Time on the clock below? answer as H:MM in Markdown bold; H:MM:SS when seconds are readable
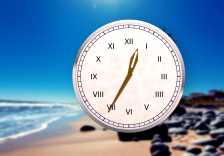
**12:35**
